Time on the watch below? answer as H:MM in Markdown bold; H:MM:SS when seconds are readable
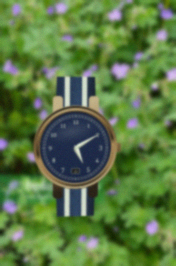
**5:10**
